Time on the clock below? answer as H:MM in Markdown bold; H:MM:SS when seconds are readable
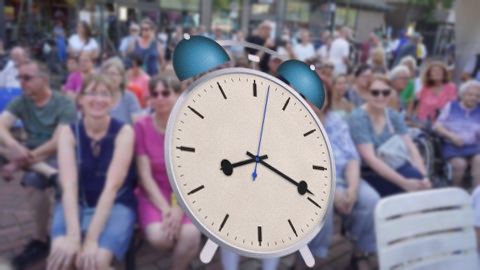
**8:19:02**
